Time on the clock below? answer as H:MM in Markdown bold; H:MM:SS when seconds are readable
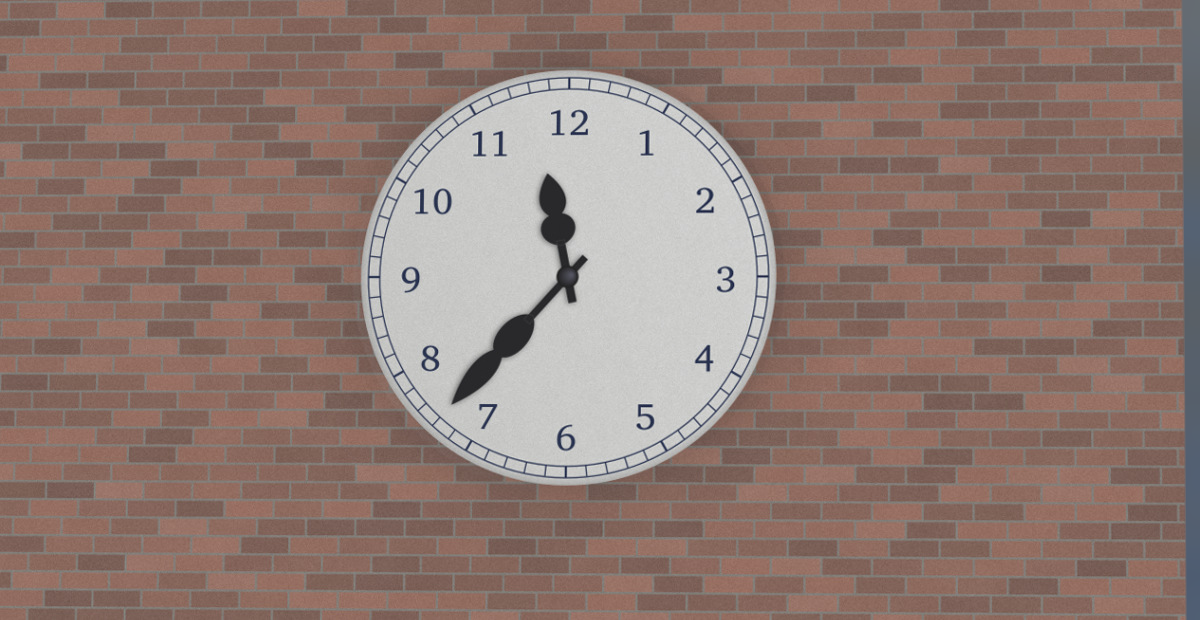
**11:37**
